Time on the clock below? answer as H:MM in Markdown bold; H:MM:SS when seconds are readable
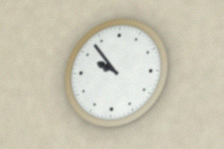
**9:53**
